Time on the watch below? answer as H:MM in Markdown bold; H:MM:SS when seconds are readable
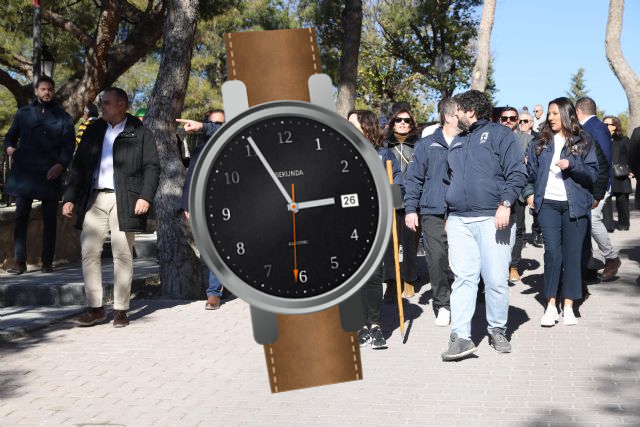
**2:55:31**
